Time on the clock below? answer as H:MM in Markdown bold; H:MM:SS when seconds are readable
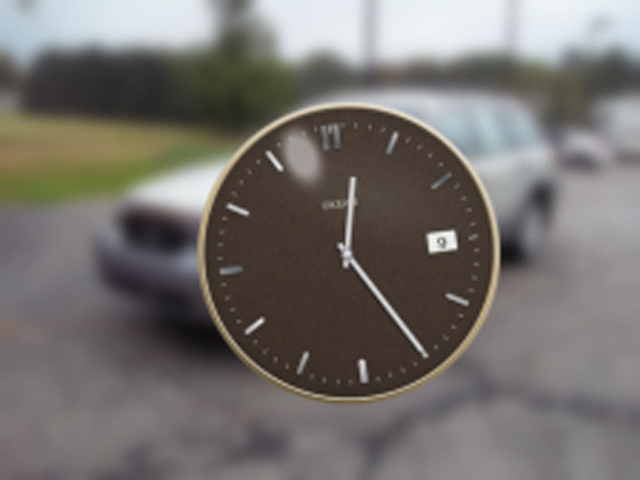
**12:25**
